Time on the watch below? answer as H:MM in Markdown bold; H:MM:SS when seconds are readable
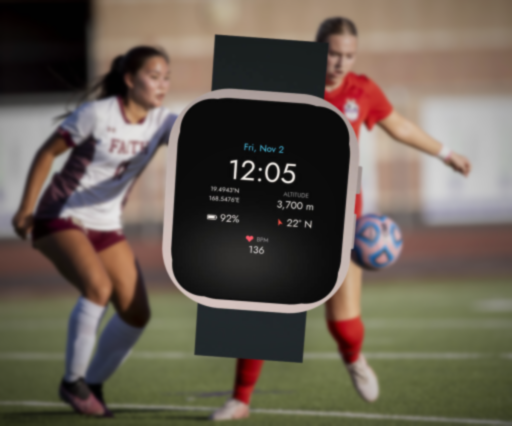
**12:05**
